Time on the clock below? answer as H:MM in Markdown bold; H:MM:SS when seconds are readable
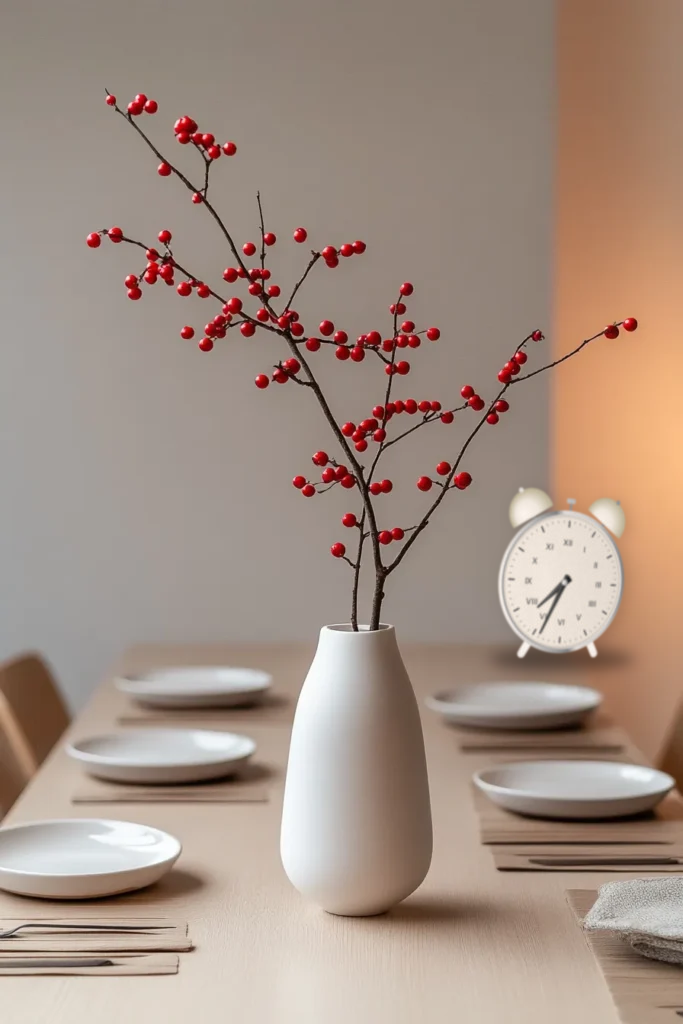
**7:34**
